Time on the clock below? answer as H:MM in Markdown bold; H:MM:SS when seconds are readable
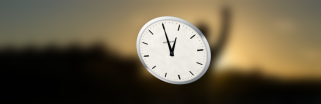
**1:00**
